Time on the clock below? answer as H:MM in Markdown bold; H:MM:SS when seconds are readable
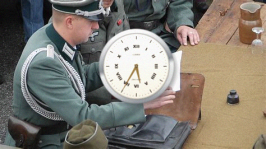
**5:35**
